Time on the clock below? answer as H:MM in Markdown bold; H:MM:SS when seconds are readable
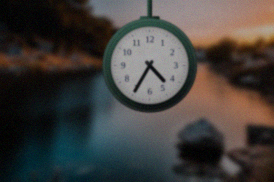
**4:35**
